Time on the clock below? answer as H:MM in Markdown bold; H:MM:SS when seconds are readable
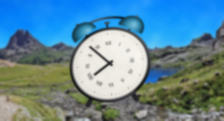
**7:53**
